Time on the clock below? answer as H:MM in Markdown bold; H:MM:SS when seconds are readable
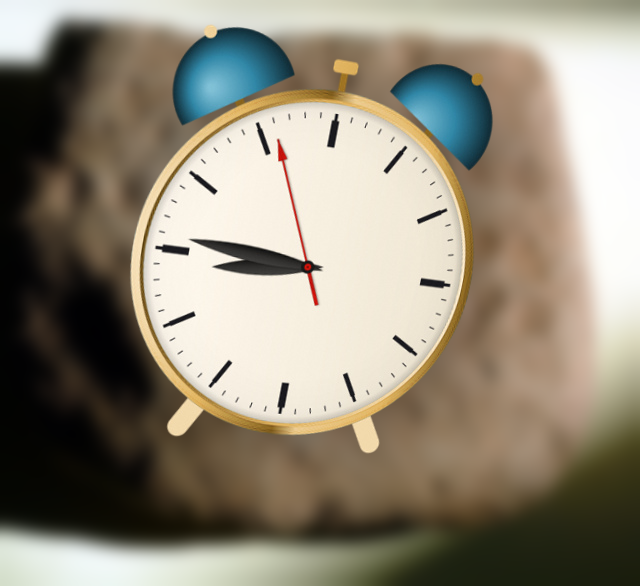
**8:45:56**
